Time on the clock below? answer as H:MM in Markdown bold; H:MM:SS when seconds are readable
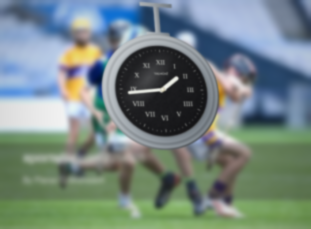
**1:44**
